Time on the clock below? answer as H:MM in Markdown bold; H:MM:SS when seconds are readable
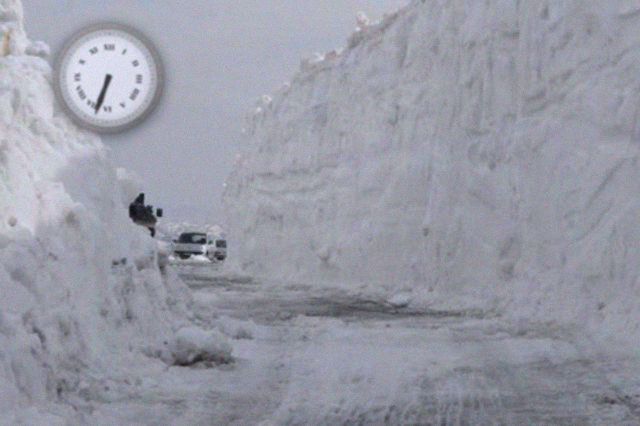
**6:33**
